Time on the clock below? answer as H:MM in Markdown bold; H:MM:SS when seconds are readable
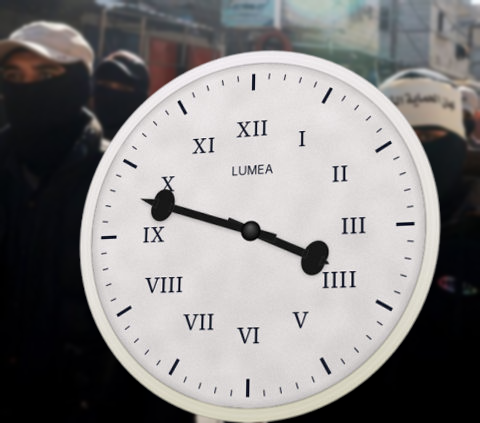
**3:48**
